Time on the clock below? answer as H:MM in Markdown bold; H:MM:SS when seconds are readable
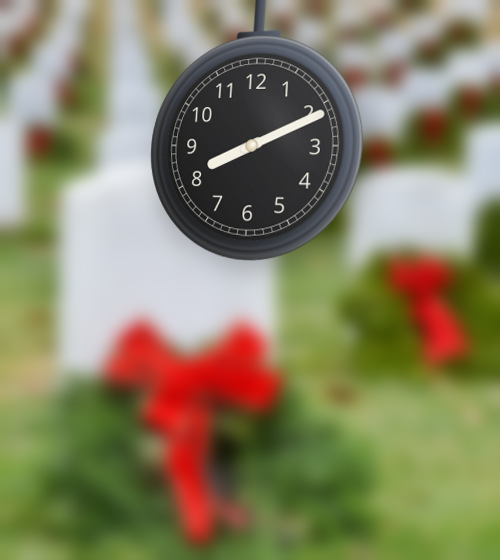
**8:11**
